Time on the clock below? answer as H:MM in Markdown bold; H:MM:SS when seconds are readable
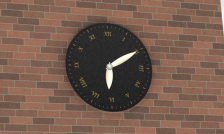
**6:10**
